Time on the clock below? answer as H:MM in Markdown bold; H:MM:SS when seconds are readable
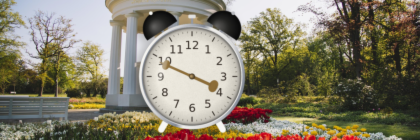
**3:49**
